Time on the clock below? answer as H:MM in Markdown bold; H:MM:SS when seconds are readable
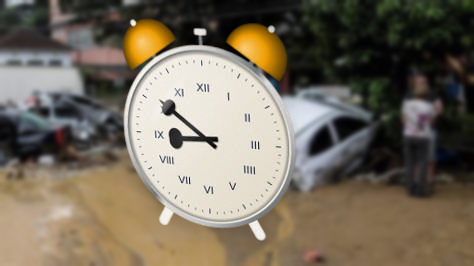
**8:51**
